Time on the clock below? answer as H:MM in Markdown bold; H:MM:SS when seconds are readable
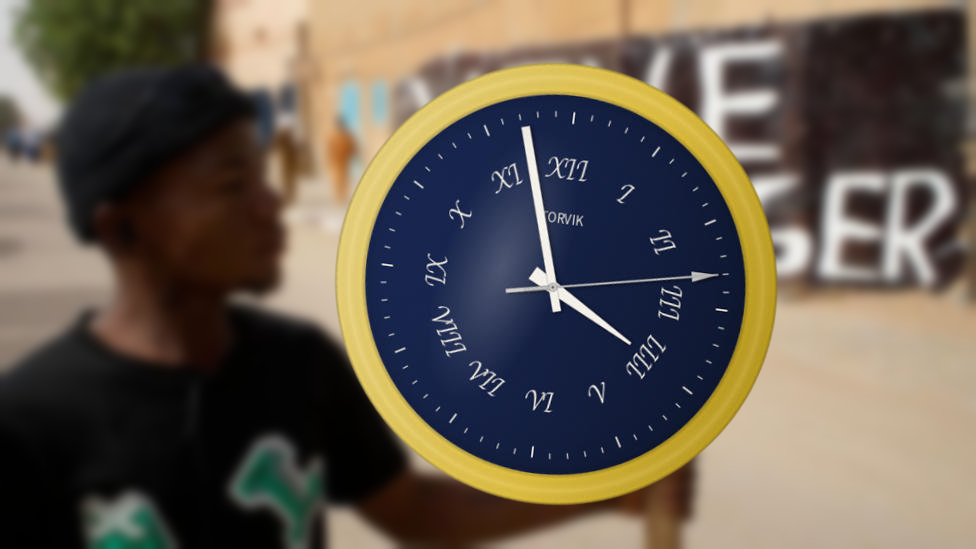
**3:57:13**
